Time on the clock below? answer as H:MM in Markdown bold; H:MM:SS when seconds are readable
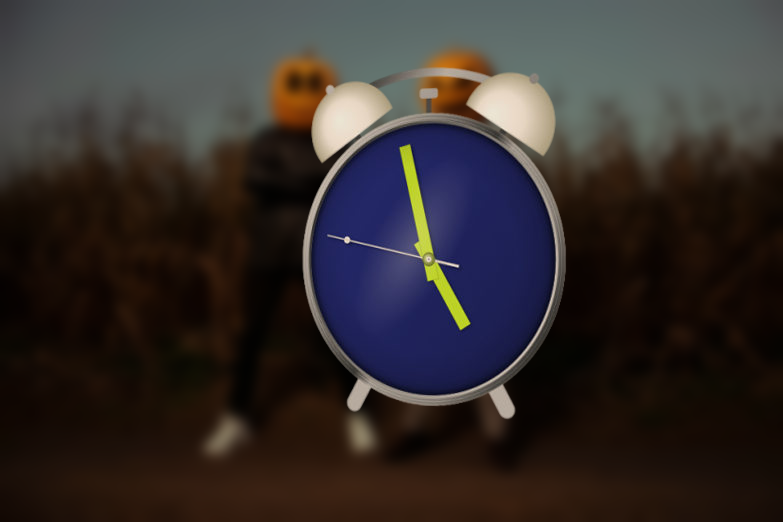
**4:57:47**
